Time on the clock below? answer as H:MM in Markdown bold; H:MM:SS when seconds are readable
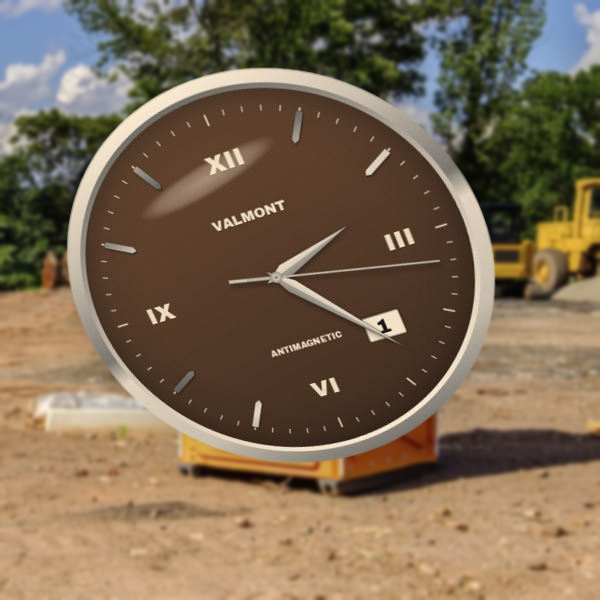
**2:23:17**
